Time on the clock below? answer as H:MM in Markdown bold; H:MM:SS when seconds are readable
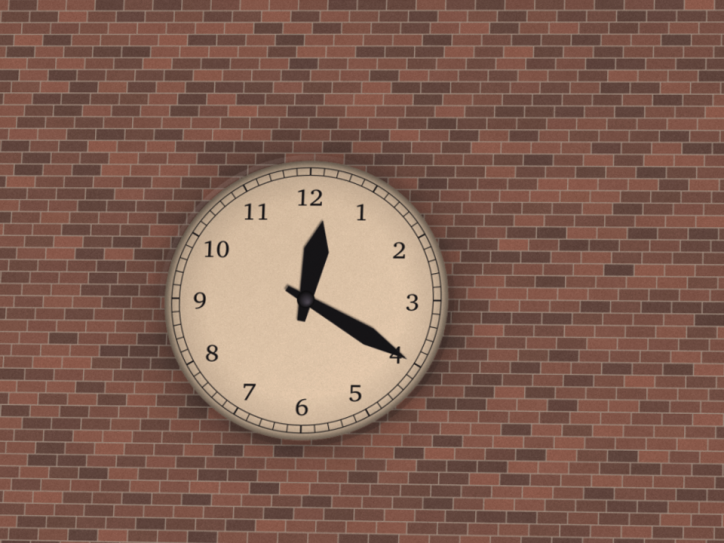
**12:20**
